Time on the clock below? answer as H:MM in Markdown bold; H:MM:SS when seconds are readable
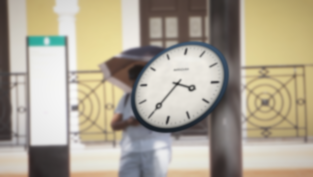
**3:35**
